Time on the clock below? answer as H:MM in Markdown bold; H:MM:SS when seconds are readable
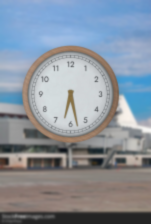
**6:28**
